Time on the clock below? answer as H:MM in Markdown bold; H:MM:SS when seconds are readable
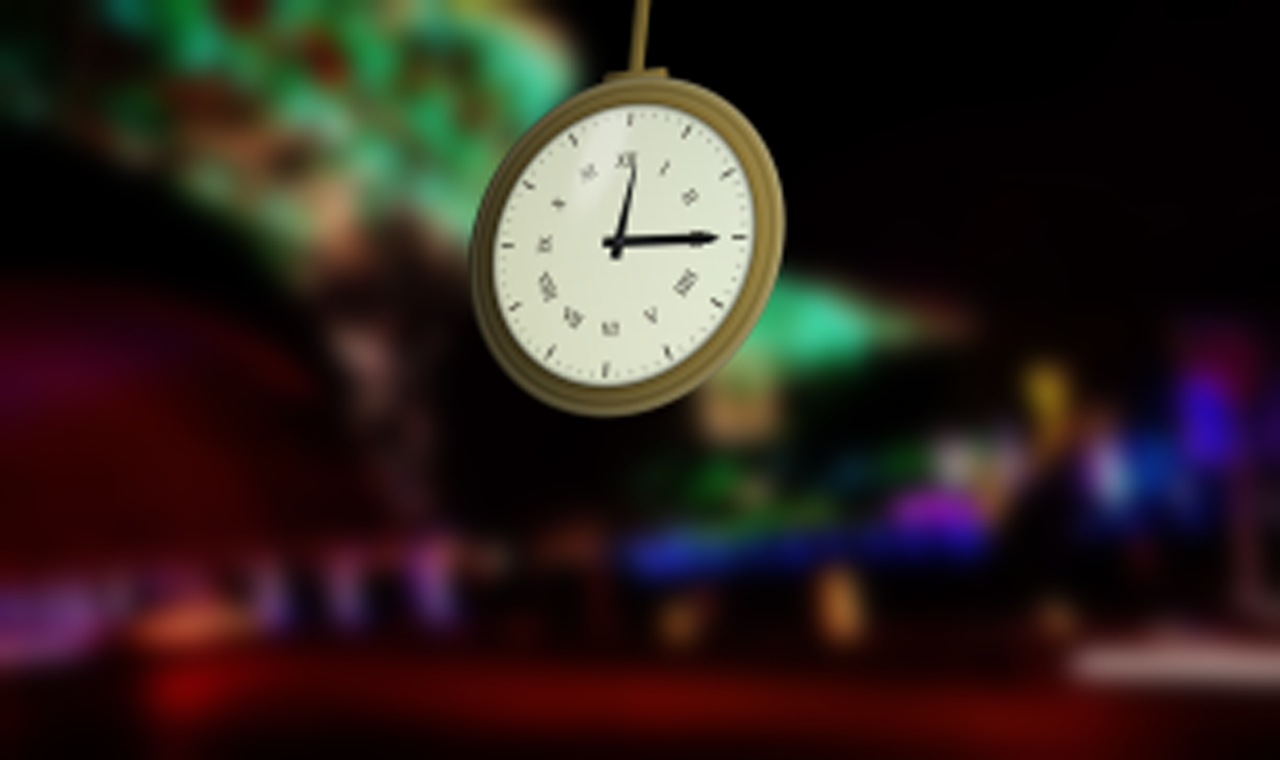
**12:15**
